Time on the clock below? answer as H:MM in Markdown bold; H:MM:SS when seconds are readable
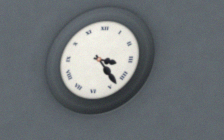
**3:23**
